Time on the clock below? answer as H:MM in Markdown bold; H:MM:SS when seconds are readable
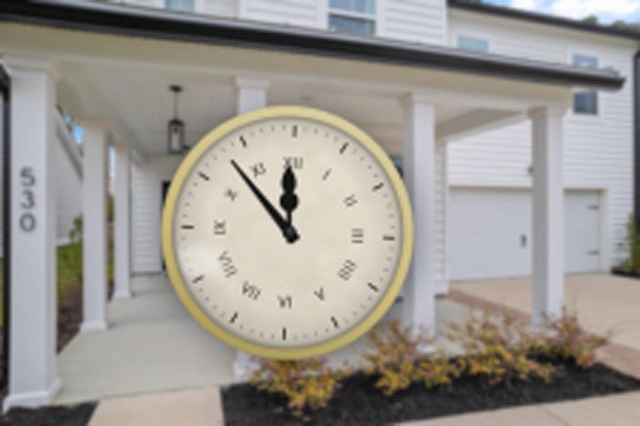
**11:53**
